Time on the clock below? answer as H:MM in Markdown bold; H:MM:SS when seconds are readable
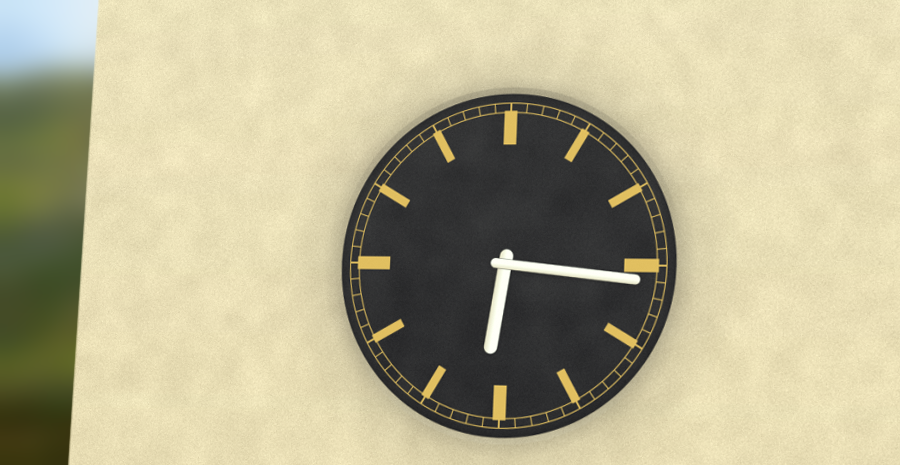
**6:16**
